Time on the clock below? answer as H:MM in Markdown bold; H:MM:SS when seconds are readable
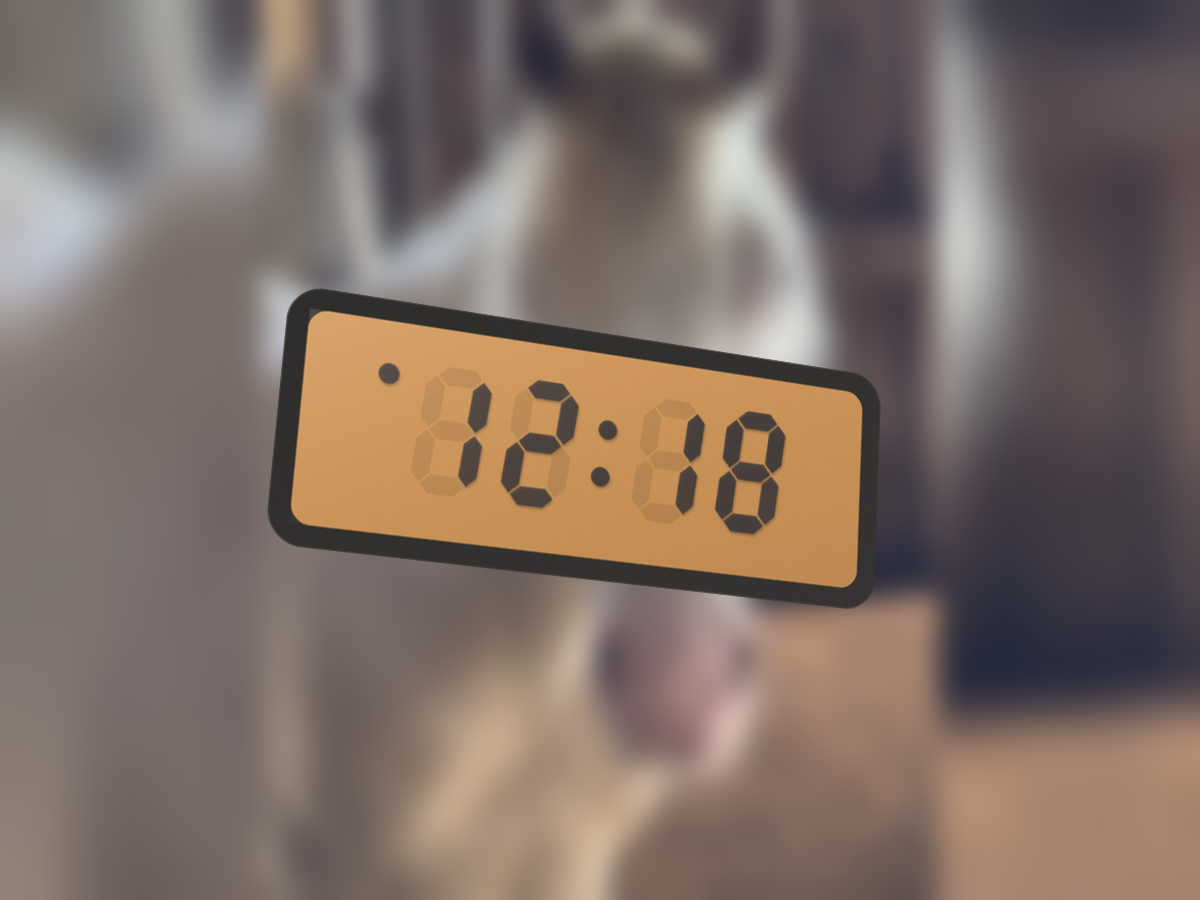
**12:18**
